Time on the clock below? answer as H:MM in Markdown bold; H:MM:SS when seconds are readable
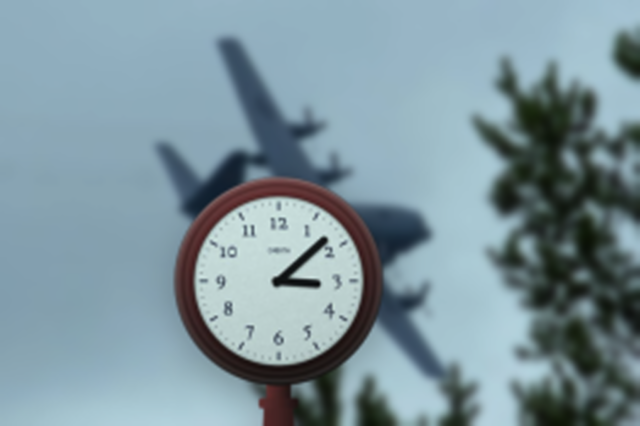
**3:08**
